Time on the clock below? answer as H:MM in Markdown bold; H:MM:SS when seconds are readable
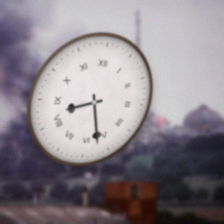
**8:27**
